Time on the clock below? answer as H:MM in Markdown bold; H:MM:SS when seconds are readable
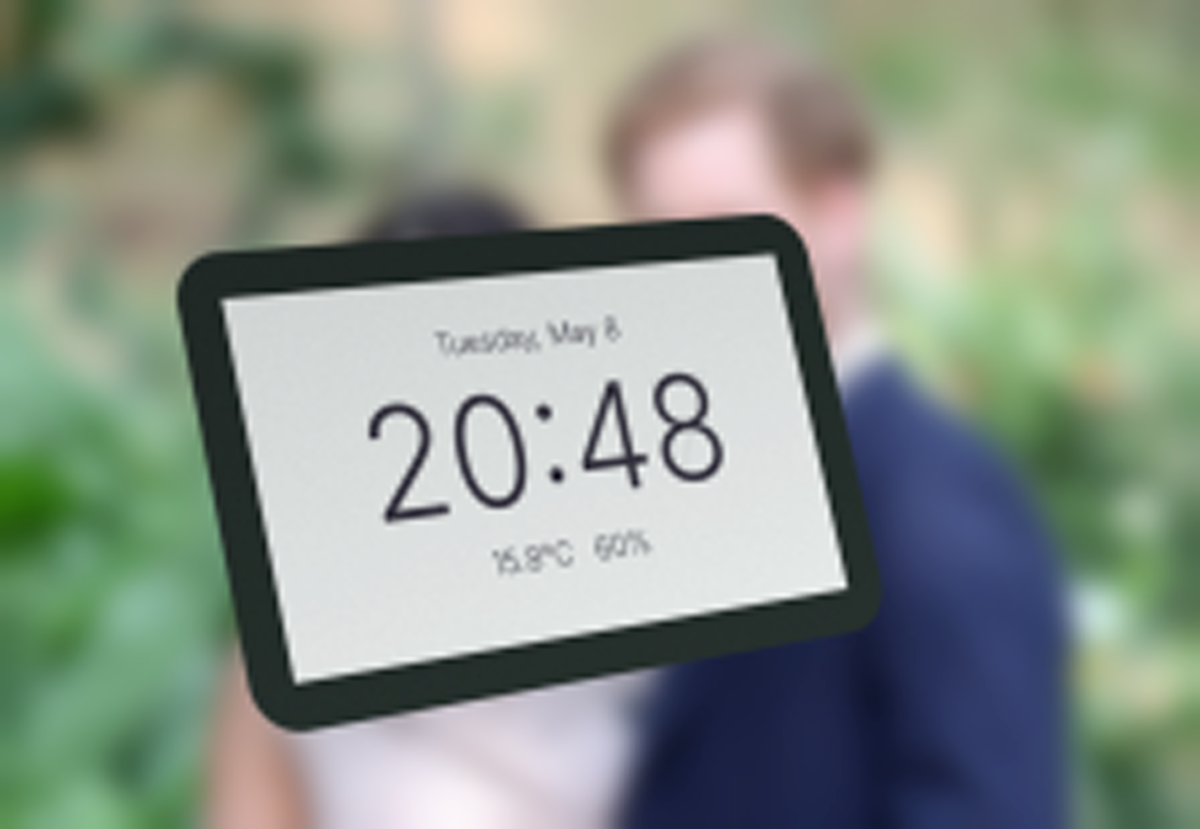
**20:48**
